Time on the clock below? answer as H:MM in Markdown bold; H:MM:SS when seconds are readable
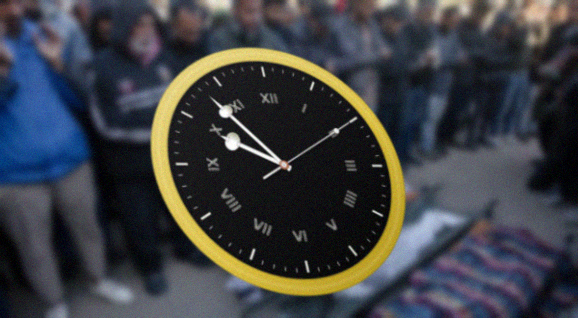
**9:53:10**
